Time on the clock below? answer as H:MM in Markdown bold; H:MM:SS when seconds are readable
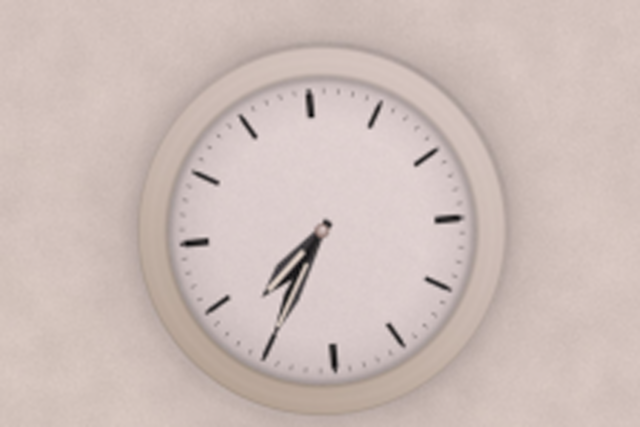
**7:35**
